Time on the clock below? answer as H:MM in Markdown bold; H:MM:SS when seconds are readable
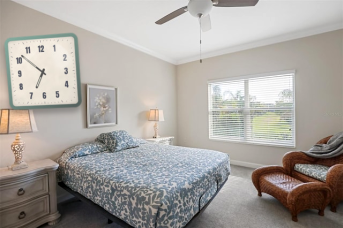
**6:52**
